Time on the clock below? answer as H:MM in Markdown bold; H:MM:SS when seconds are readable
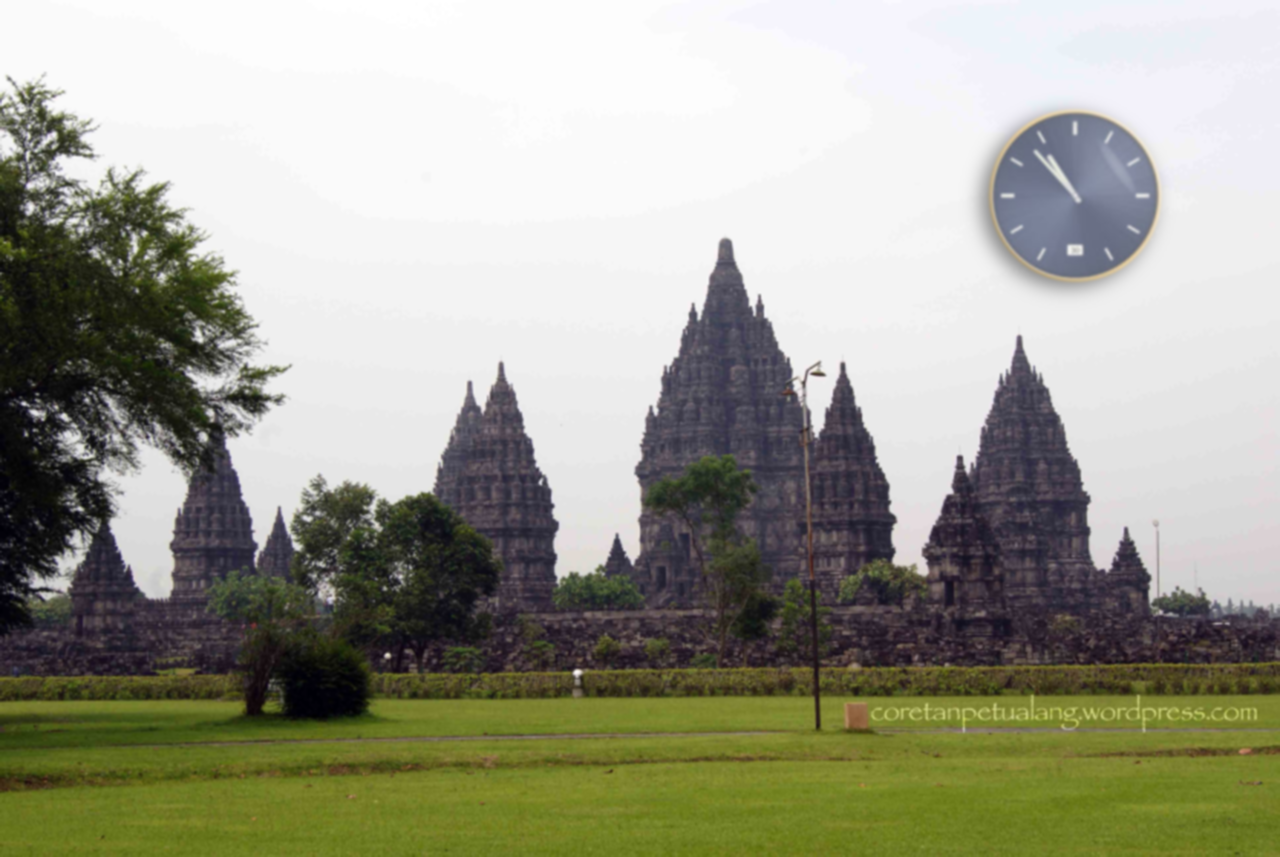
**10:53**
